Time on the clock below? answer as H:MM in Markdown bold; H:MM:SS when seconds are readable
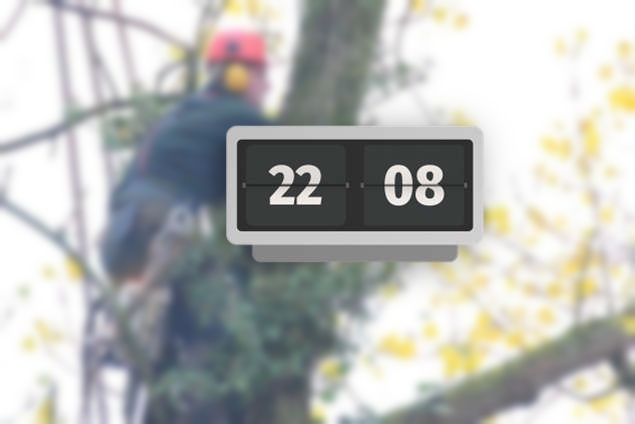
**22:08**
